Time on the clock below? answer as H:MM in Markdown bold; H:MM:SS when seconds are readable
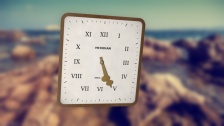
**5:26**
